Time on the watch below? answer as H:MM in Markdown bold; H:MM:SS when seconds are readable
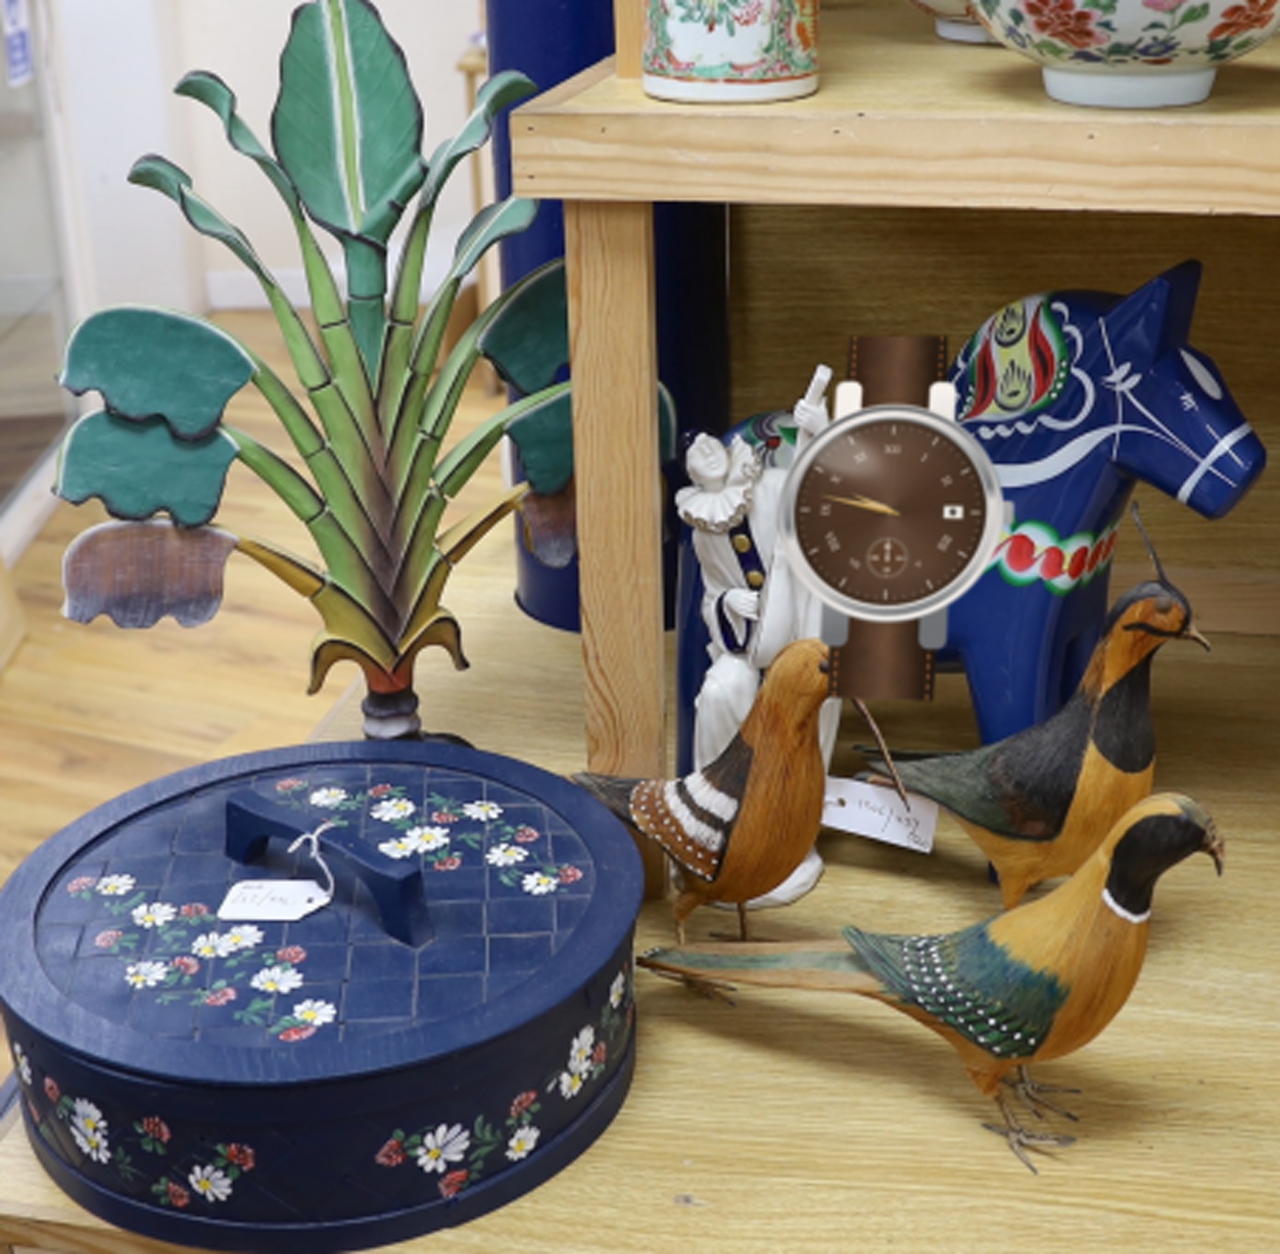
**9:47**
